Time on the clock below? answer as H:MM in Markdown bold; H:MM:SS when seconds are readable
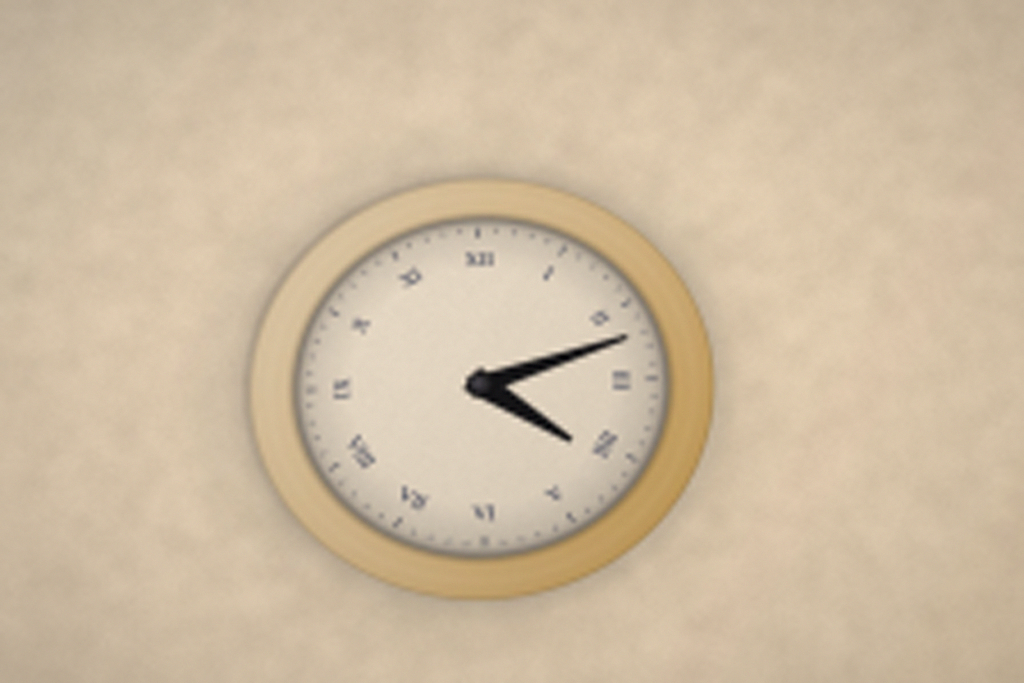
**4:12**
